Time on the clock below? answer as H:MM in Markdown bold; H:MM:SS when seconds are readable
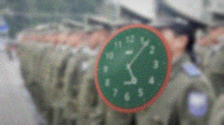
**5:07**
